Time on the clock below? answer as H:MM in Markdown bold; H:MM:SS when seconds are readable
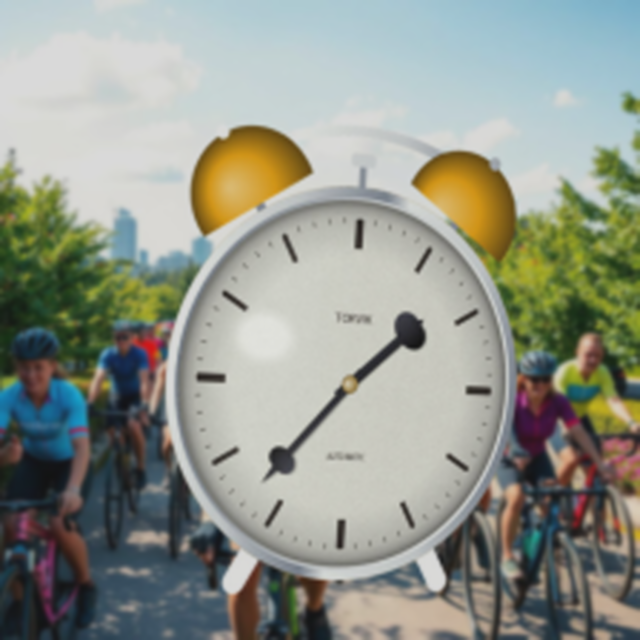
**1:37**
